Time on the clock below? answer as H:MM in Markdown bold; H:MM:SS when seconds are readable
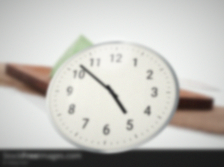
**4:52**
